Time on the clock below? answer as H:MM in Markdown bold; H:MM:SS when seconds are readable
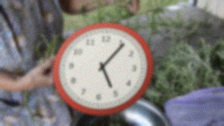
**5:06**
